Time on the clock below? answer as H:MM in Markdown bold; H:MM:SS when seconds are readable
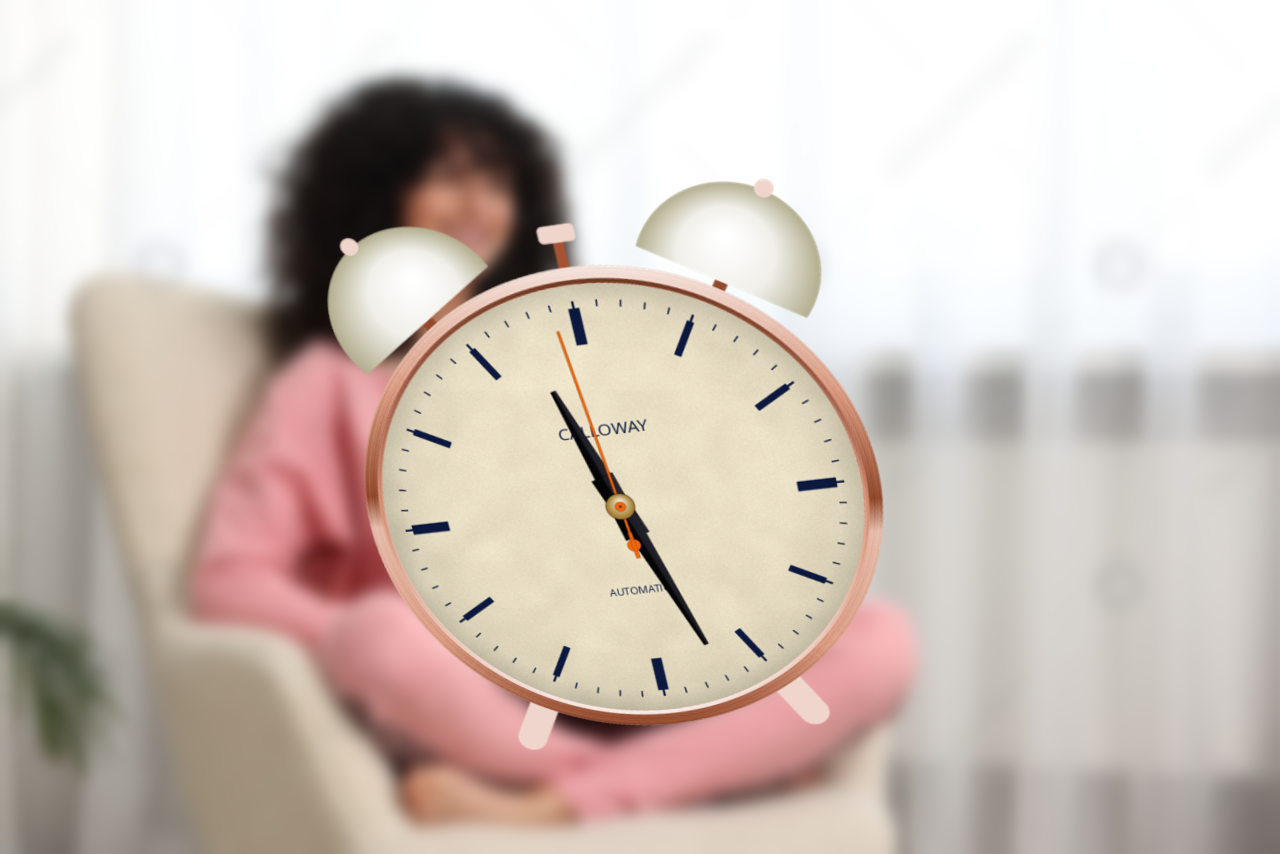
**11:26:59**
